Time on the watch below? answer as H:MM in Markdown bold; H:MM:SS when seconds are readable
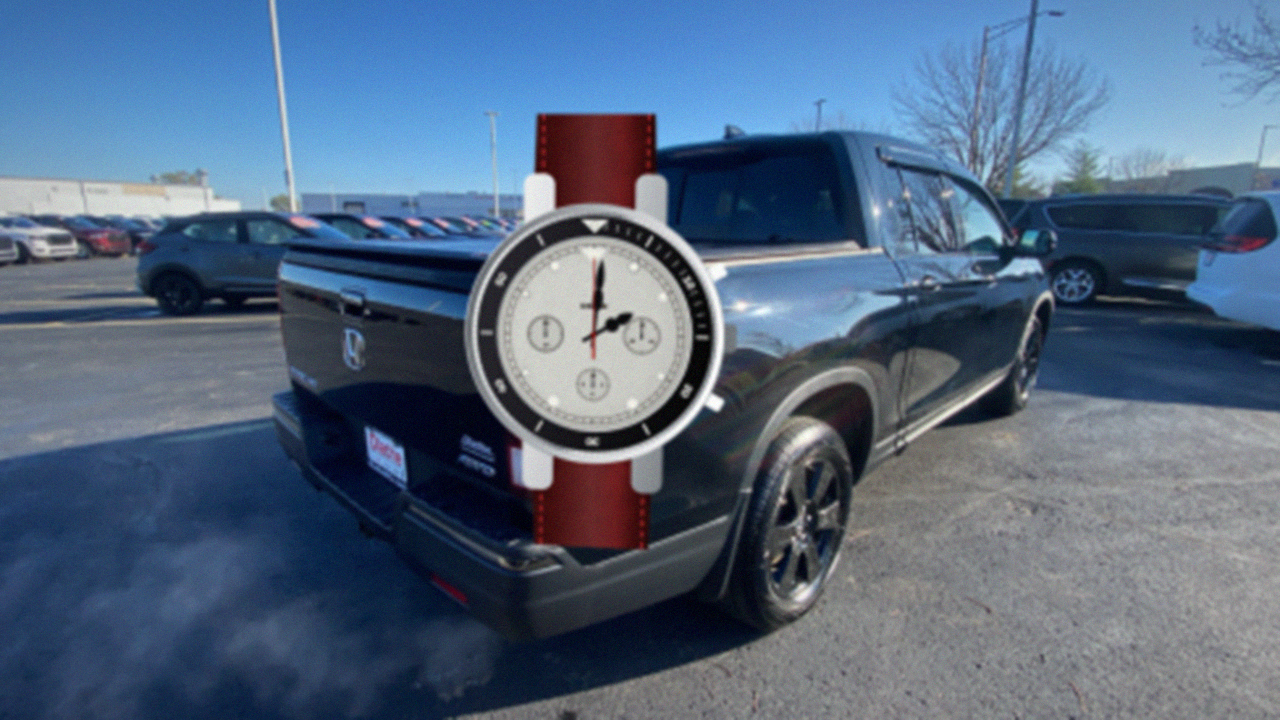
**2:01**
